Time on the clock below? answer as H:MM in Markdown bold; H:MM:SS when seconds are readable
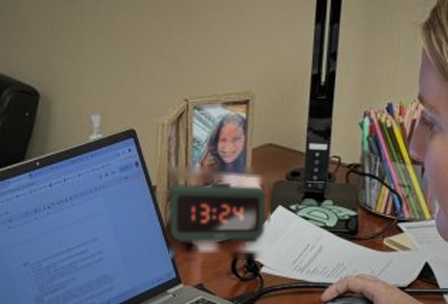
**13:24**
